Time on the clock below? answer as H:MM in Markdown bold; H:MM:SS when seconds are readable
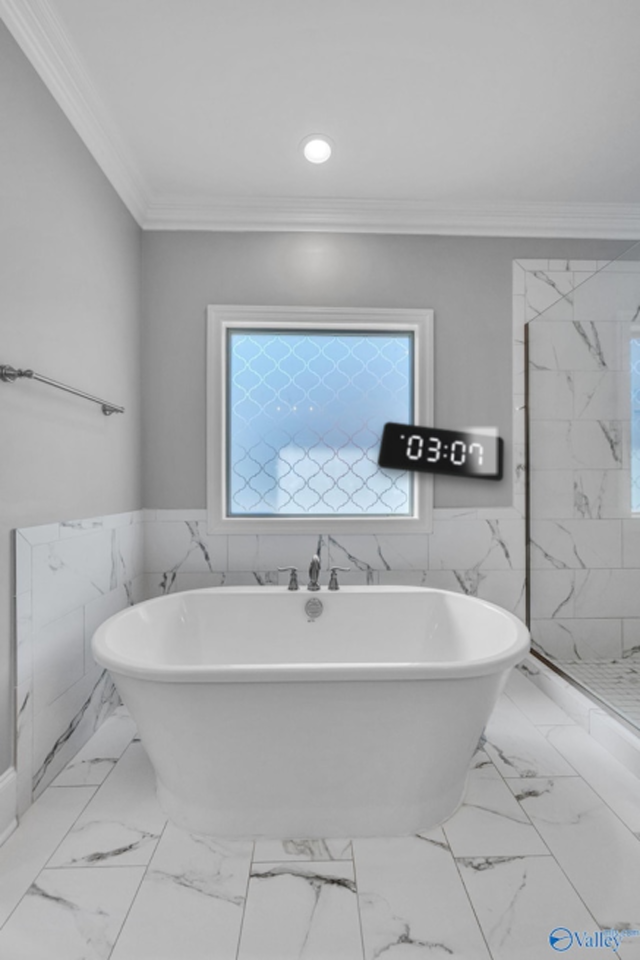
**3:07**
